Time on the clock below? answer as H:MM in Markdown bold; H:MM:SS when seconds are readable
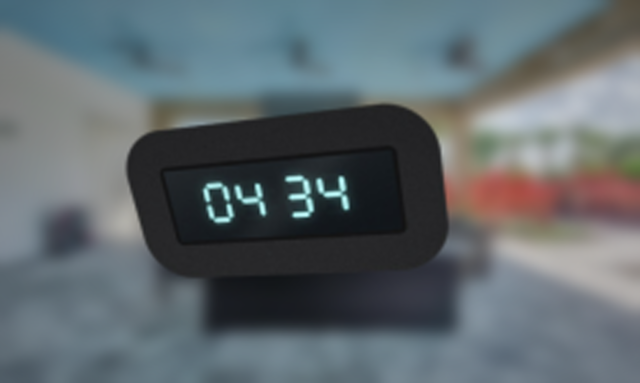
**4:34**
